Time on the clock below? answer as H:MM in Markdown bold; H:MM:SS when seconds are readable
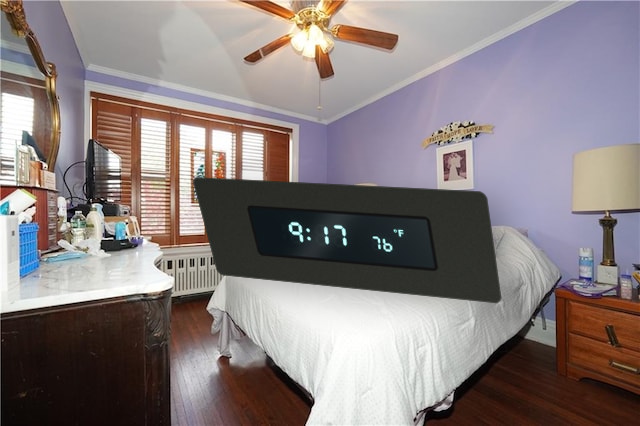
**9:17**
